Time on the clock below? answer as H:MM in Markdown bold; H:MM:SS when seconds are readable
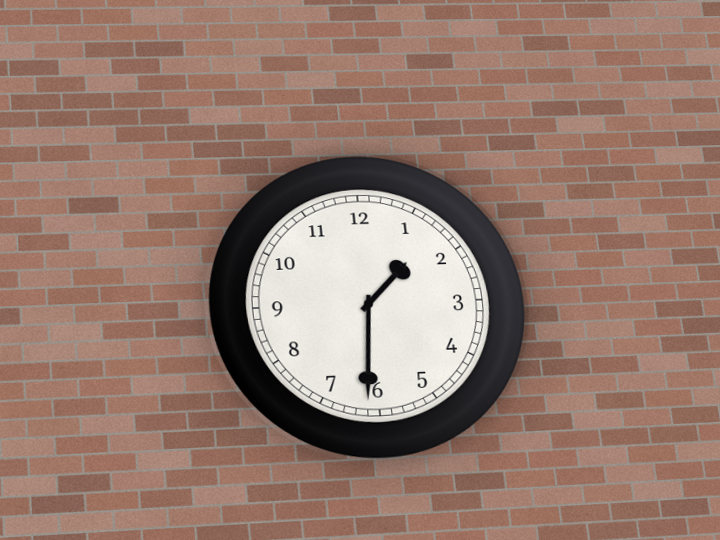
**1:31**
